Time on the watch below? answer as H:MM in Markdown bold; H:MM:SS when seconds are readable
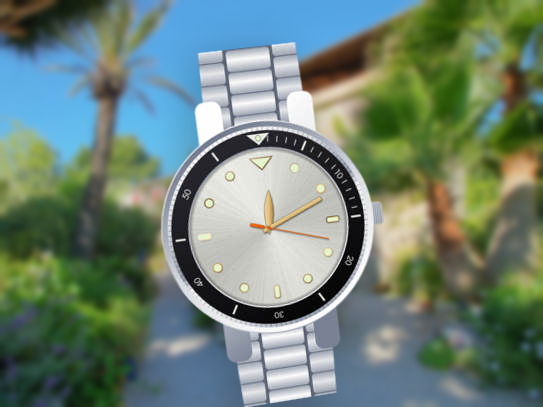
**12:11:18**
